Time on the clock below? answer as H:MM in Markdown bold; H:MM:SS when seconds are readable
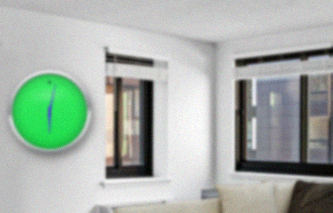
**6:02**
